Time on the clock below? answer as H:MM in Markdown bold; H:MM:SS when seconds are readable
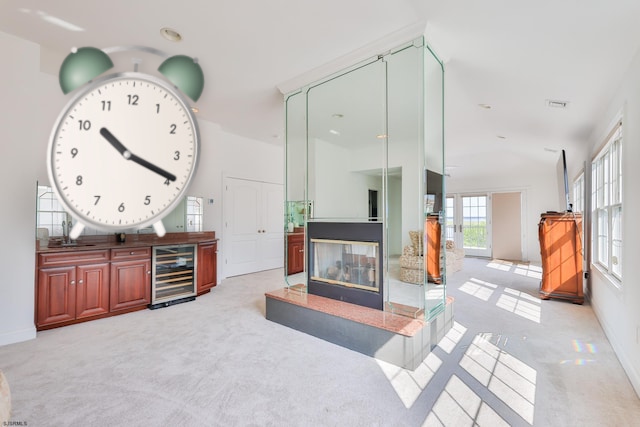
**10:19**
